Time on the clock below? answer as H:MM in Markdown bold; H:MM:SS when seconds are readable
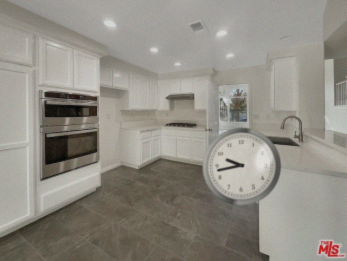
**9:43**
